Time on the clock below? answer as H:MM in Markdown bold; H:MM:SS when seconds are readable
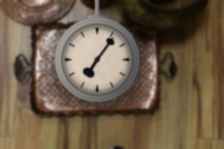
**7:06**
